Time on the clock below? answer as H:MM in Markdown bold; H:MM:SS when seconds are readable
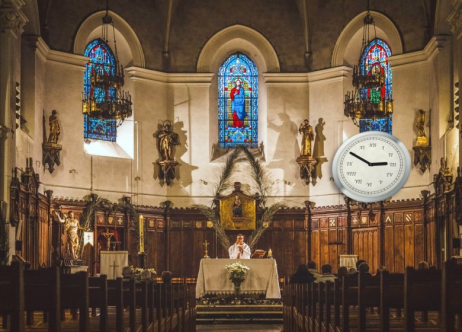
**2:50**
